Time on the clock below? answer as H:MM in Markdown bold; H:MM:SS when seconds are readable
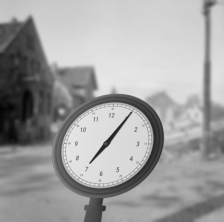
**7:05**
